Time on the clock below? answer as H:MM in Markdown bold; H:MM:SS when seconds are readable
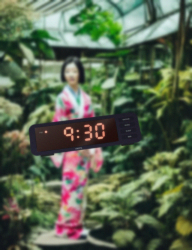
**9:30**
